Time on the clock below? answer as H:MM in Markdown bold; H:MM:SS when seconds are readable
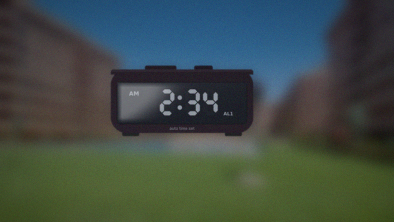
**2:34**
